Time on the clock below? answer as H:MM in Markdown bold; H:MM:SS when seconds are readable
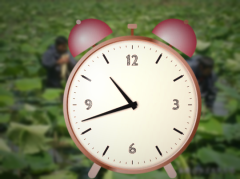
**10:42**
